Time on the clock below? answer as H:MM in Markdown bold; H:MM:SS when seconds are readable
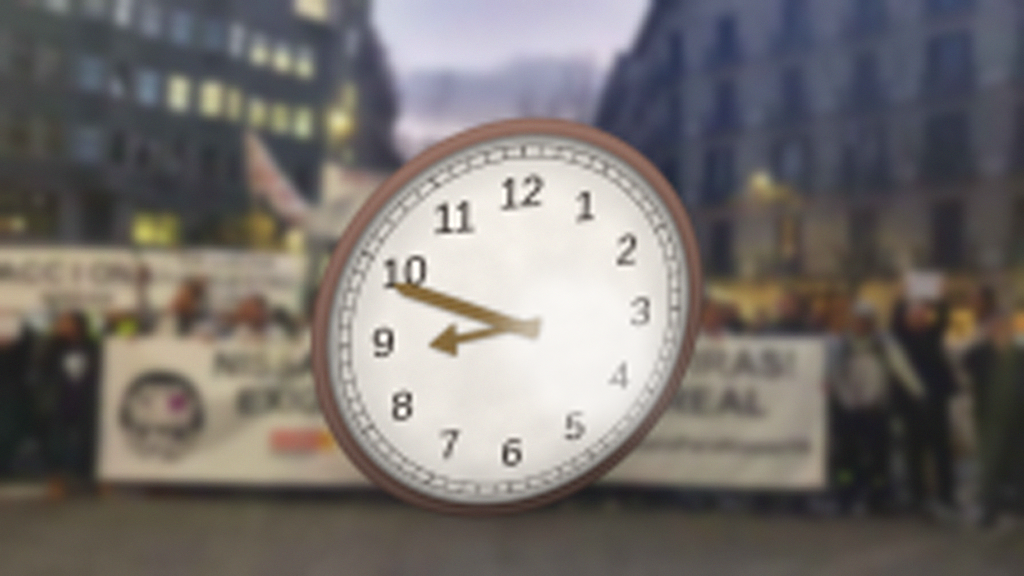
**8:49**
